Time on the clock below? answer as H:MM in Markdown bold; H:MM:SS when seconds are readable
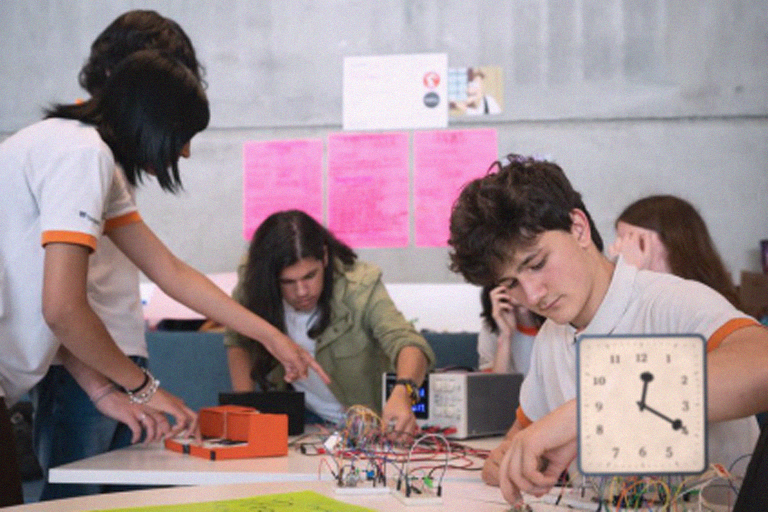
**12:20**
